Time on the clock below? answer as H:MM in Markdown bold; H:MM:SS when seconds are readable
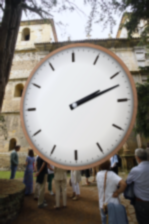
**2:12**
